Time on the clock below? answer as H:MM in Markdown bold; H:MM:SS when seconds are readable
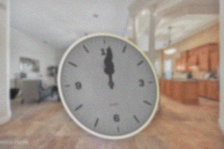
**12:01**
